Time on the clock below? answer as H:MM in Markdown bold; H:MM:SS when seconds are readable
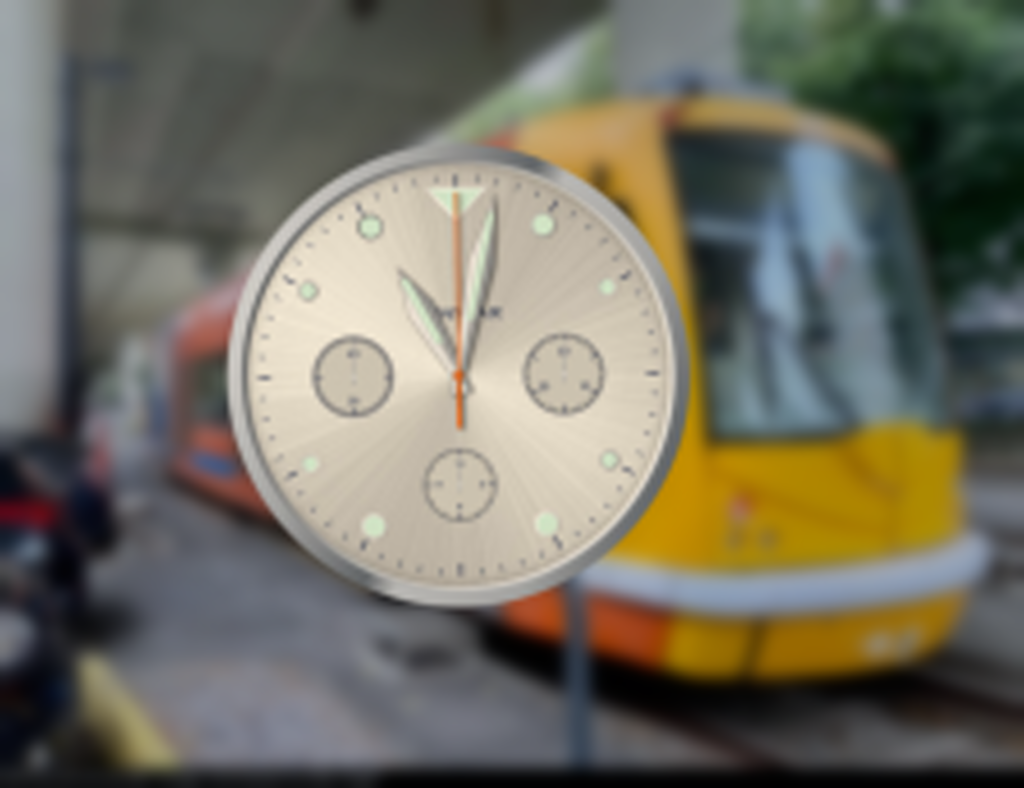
**11:02**
